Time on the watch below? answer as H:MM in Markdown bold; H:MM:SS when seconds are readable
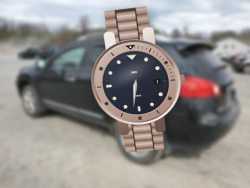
**6:32**
